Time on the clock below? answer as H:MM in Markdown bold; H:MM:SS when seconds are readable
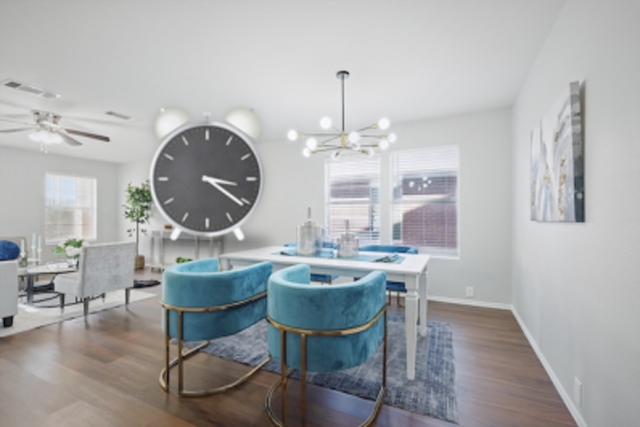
**3:21**
